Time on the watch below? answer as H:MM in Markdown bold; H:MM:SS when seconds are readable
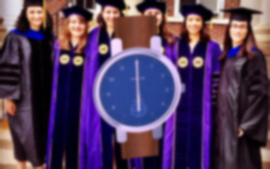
**6:00**
